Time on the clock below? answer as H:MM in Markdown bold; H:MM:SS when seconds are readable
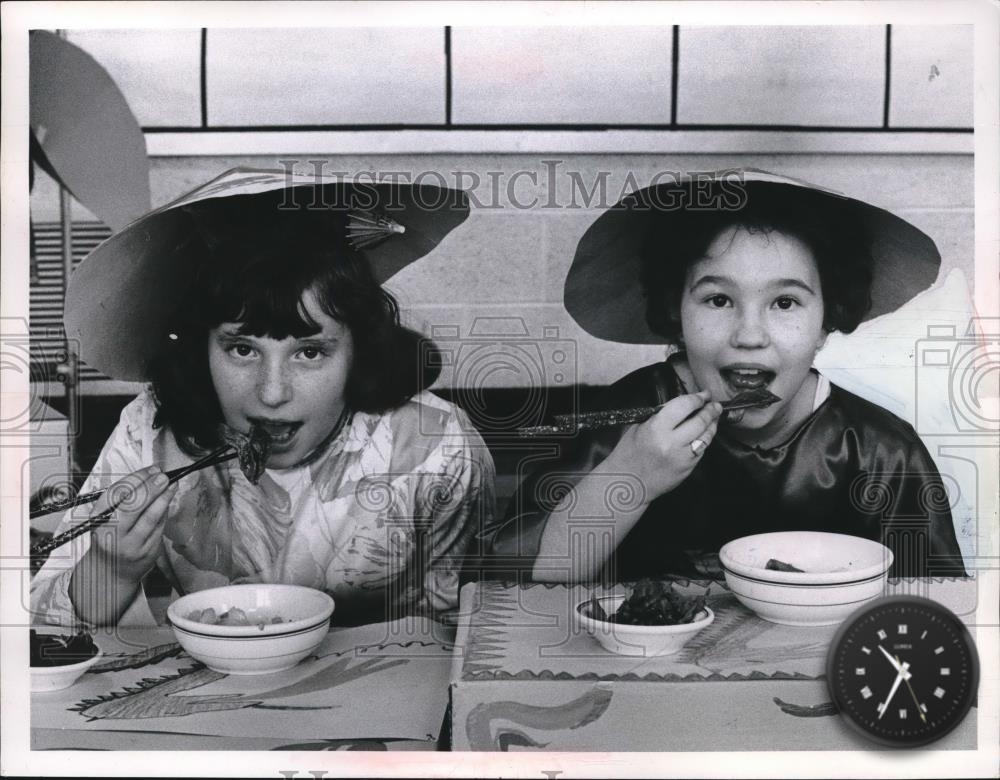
**10:34:26**
